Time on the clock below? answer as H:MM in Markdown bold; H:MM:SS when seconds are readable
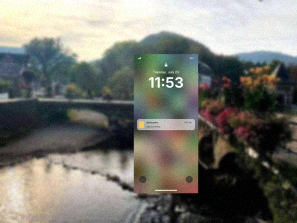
**11:53**
